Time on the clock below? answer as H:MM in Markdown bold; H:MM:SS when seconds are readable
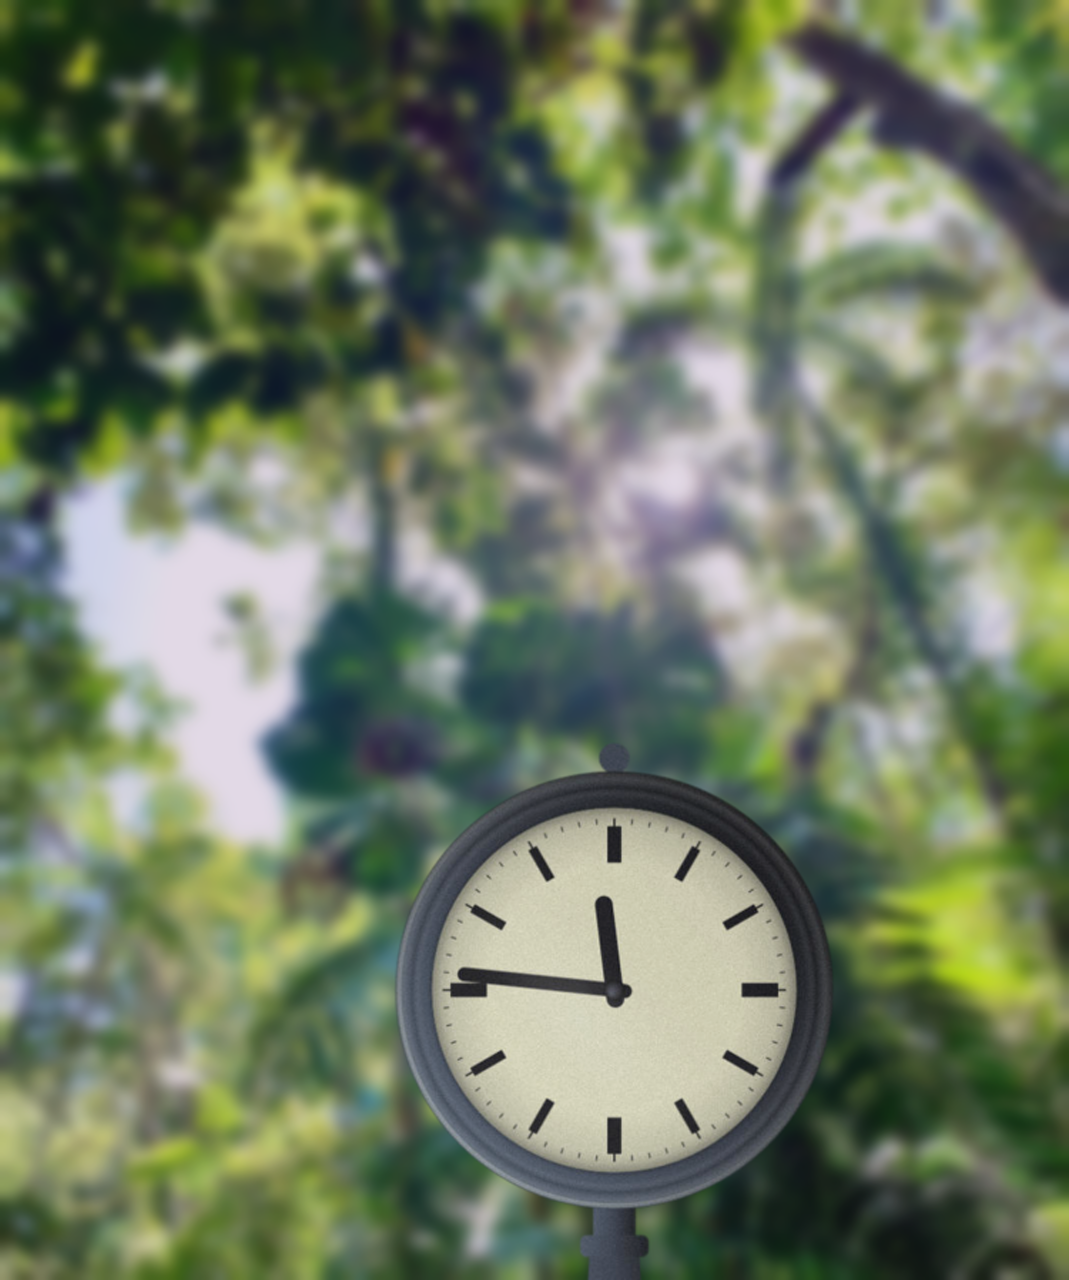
**11:46**
